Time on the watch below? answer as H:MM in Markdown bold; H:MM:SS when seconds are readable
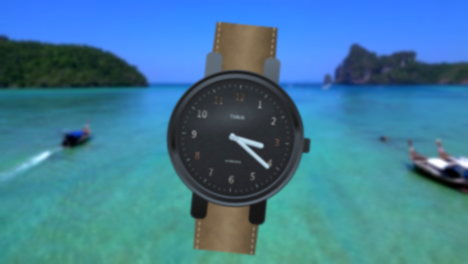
**3:21**
